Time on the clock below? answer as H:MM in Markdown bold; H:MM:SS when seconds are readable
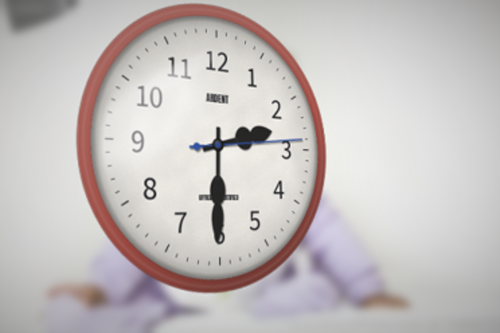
**2:30:14**
